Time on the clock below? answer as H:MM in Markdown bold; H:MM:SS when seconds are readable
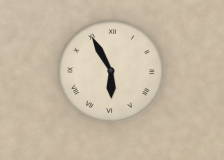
**5:55**
